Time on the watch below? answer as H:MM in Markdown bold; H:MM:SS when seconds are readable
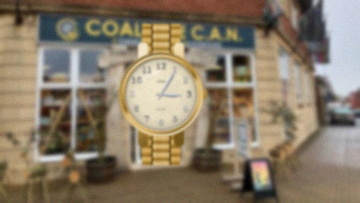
**3:05**
